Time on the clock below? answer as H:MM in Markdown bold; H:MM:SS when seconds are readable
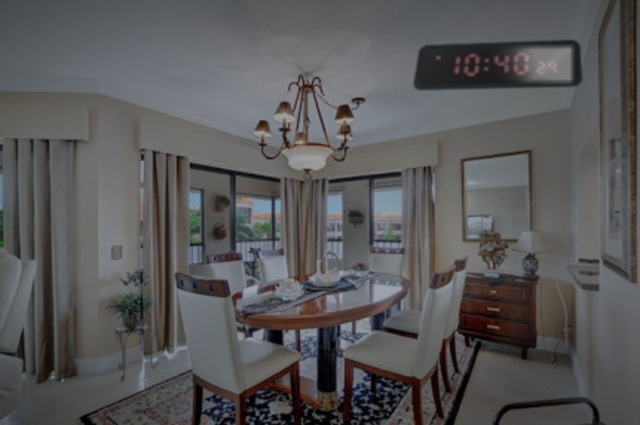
**10:40:29**
